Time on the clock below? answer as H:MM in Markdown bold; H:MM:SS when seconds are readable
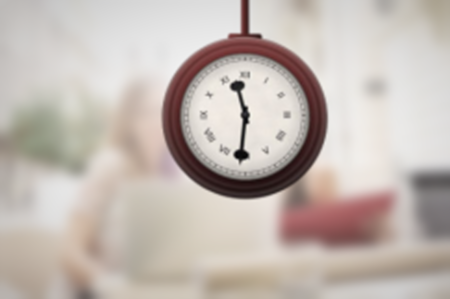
**11:31**
